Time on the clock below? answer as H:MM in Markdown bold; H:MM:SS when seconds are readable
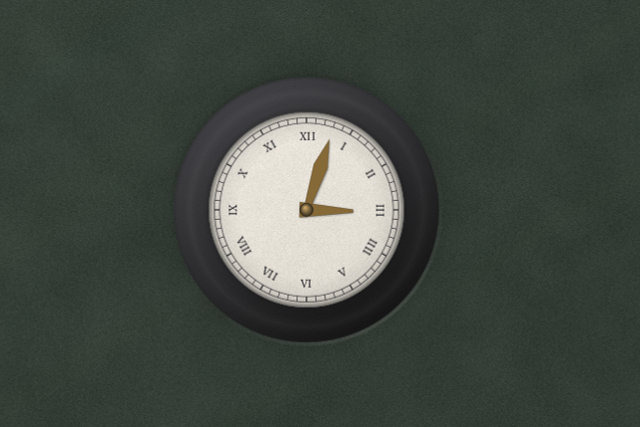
**3:03**
